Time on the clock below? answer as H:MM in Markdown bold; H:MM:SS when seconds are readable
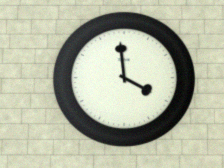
**3:59**
